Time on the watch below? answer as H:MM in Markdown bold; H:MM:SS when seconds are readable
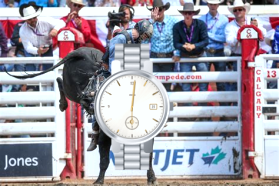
**6:01**
